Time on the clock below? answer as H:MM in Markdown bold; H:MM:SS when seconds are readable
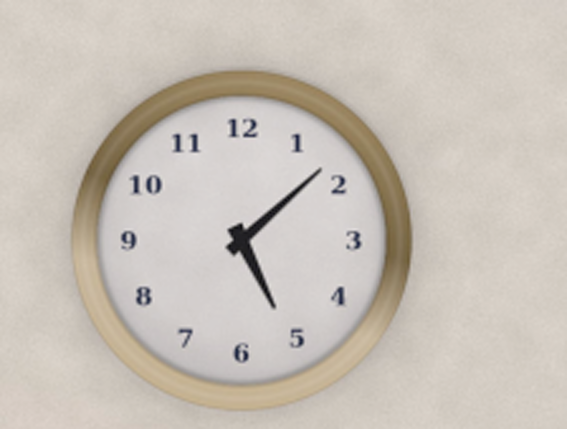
**5:08**
